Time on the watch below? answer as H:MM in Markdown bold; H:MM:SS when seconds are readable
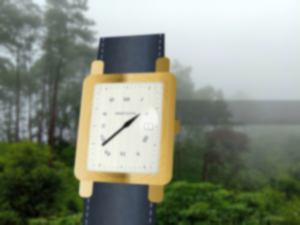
**1:38**
